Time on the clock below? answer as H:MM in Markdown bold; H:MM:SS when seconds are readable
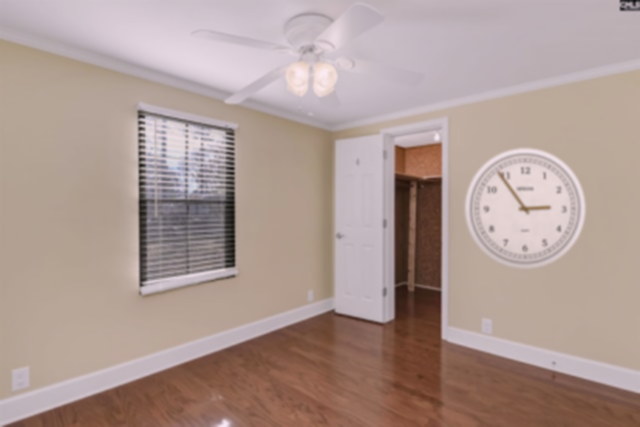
**2:54**
